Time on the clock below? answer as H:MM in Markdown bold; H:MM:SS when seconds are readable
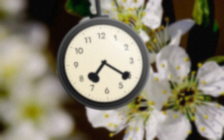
**7:21**
